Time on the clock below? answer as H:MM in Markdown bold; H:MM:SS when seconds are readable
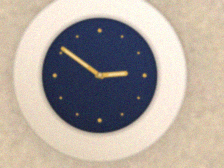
**2:51**
